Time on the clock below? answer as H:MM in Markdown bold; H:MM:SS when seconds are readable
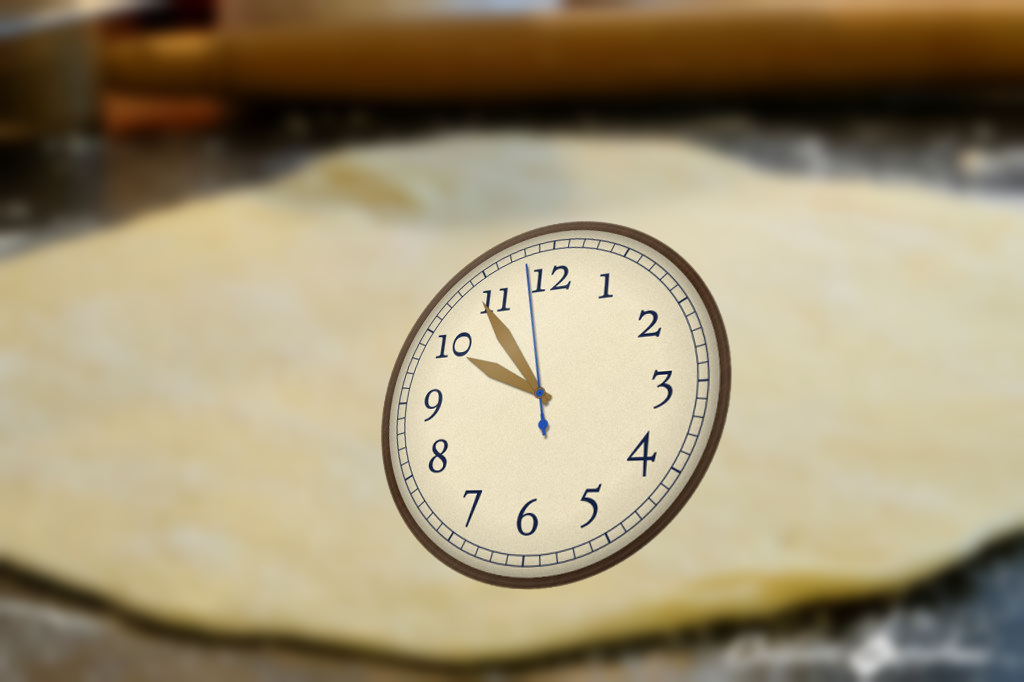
**9:53:58**
